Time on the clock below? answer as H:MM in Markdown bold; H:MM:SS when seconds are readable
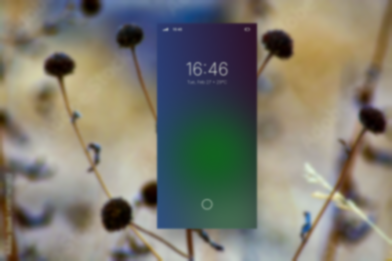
**16:46**
